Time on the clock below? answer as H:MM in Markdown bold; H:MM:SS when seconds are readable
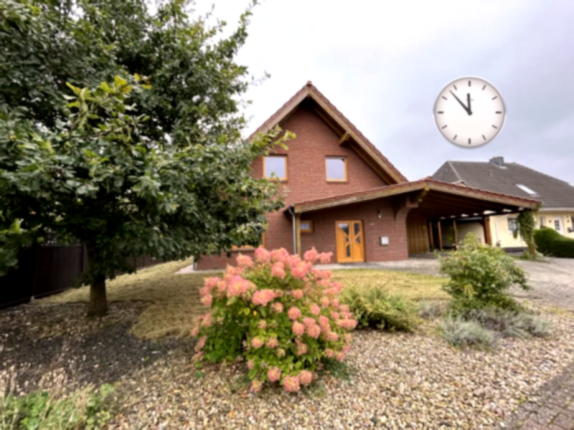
**11:53**
